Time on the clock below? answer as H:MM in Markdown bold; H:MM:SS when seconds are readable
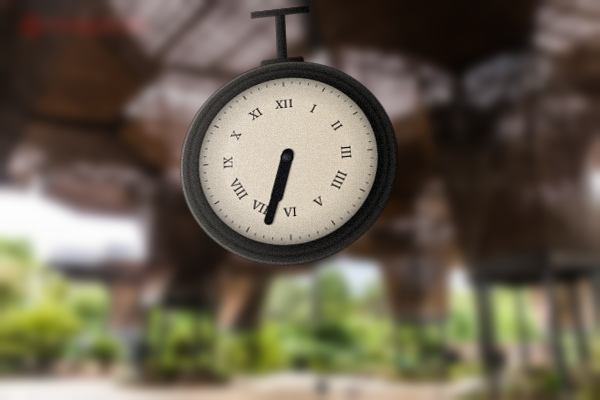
**6:33**
